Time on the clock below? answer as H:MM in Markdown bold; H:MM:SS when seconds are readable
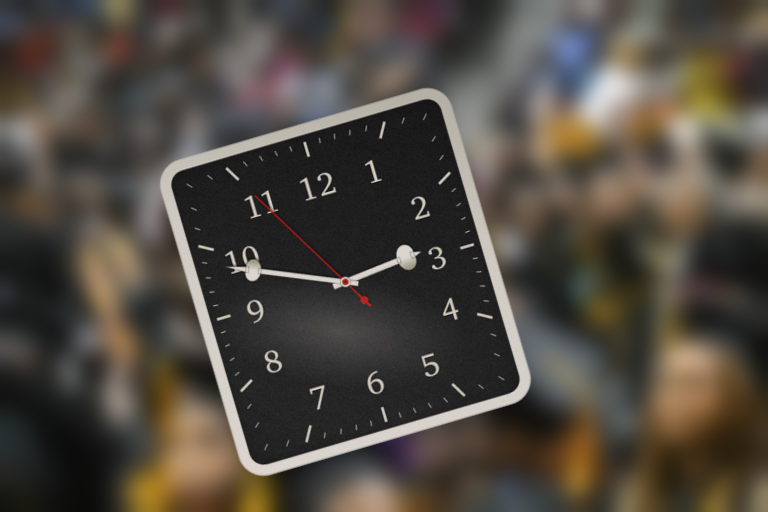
**2:48:55**
